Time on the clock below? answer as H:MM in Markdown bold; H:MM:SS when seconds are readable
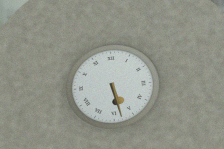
**5:28**
